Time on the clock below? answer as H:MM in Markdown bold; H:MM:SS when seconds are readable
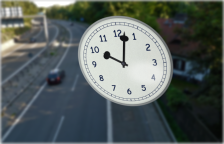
**10:02**
